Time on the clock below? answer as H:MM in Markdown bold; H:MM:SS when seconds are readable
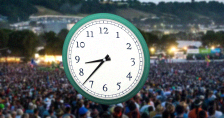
**8:37**
